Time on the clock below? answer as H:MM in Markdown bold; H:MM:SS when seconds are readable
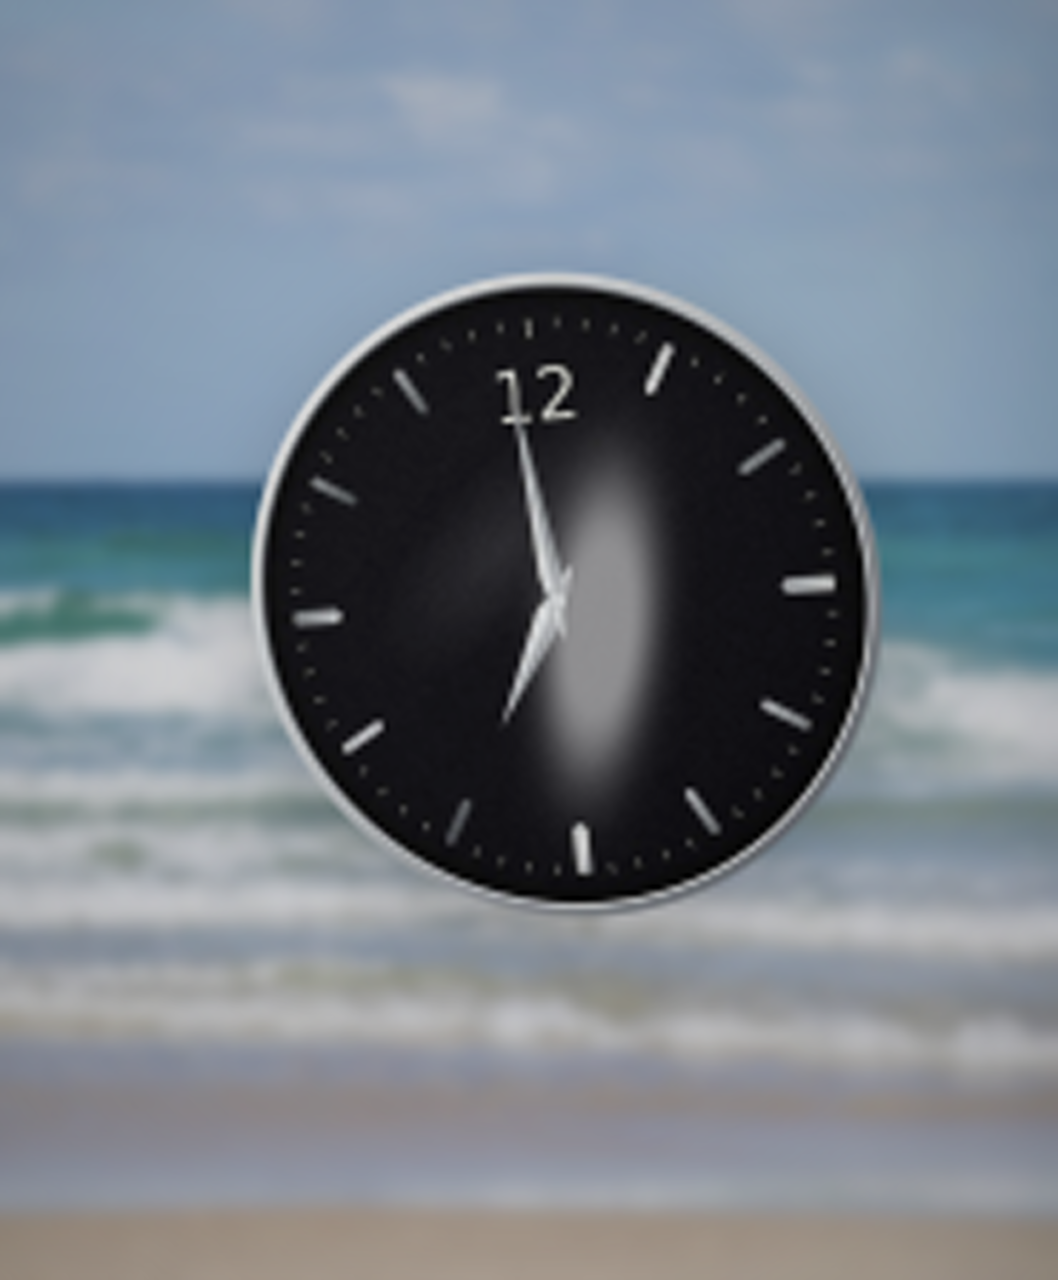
**6:59**
